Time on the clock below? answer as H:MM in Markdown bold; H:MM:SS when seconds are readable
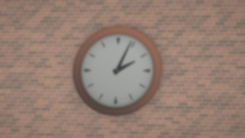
**2:04**
